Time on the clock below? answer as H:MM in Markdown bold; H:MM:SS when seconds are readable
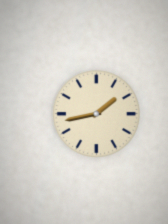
**1:43**
